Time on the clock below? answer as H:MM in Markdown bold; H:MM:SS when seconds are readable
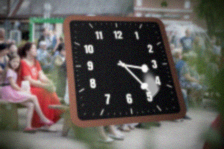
**3:24**
